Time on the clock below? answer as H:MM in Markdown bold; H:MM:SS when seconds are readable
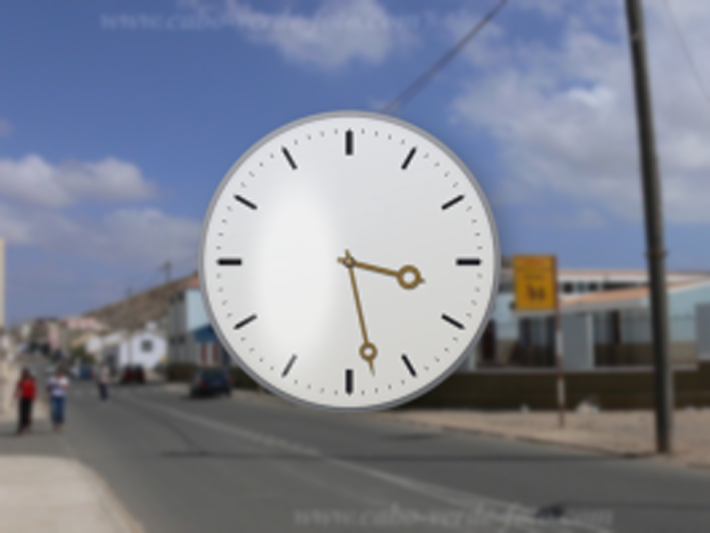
**3:28**
